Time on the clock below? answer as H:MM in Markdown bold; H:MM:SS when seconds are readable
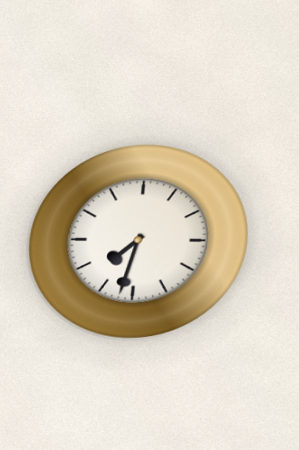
**7:32**
